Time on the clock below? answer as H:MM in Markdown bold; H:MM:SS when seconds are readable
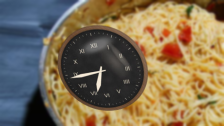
**6:44**
